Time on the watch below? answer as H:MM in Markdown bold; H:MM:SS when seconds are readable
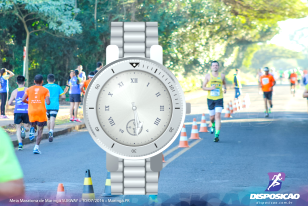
**5:29**
